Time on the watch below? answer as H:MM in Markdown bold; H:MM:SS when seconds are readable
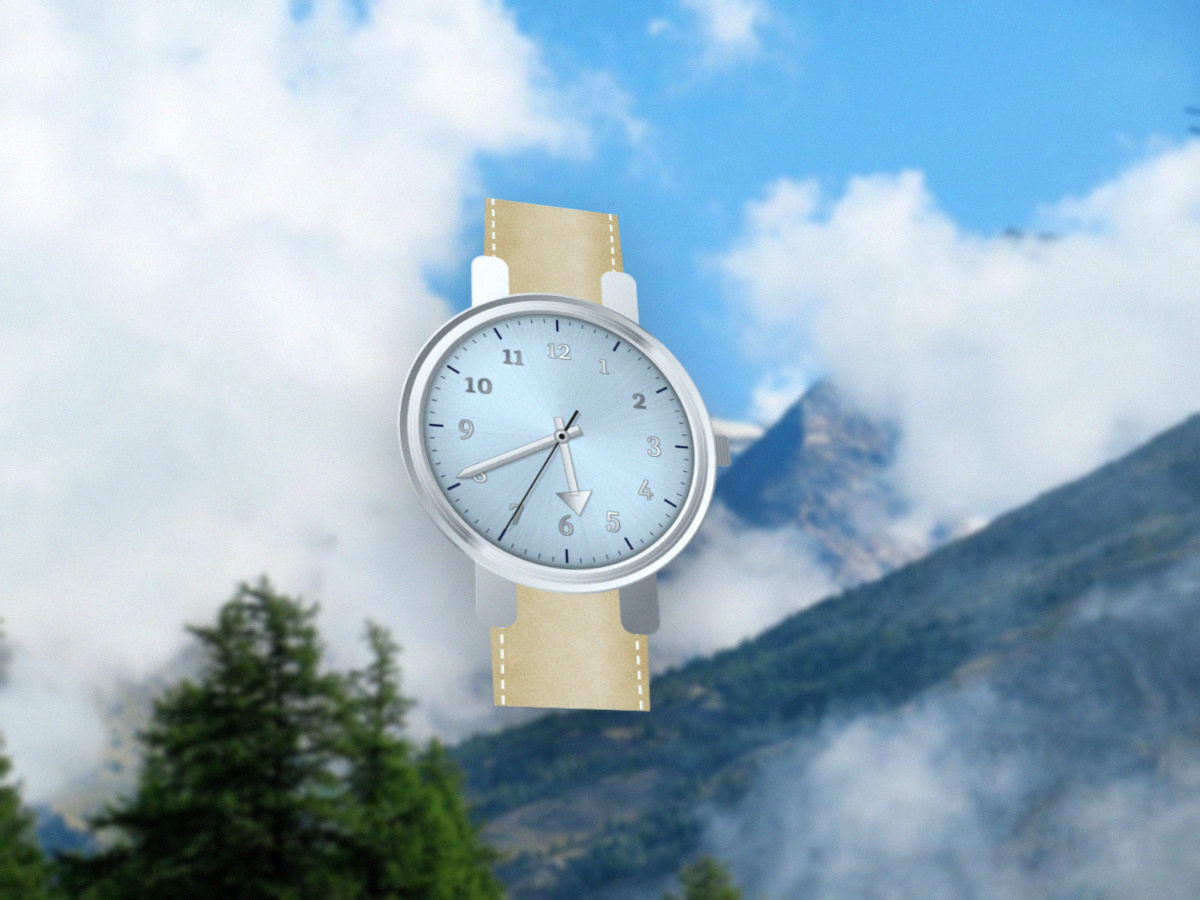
**5:40:35**
